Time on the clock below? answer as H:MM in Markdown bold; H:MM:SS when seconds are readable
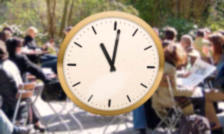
**11:01**
